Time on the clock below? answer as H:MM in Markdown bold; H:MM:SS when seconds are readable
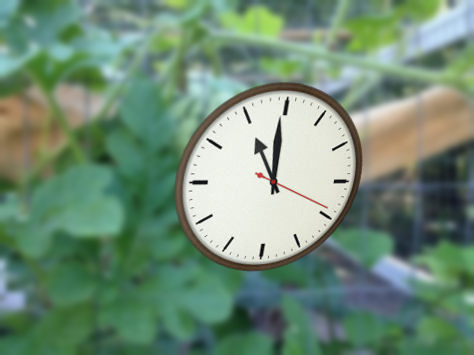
**10:59:19**
